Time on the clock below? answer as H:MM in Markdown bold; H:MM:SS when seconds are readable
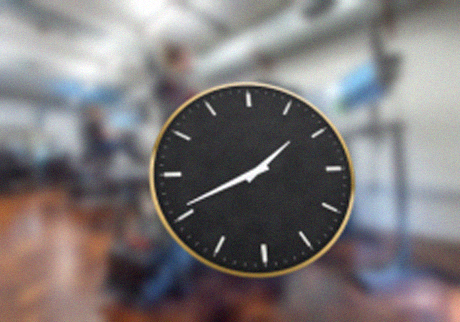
**1:41**
